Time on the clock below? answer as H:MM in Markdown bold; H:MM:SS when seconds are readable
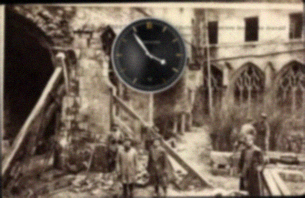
**3:54**
